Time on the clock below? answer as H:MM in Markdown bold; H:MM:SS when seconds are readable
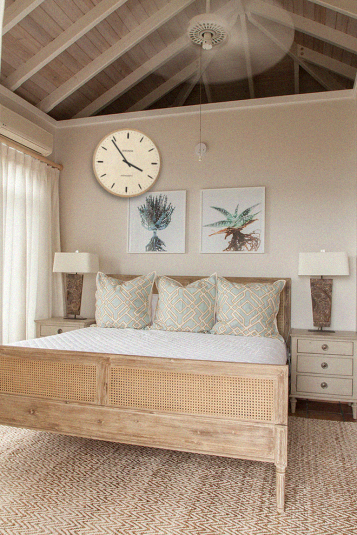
**3:54**
